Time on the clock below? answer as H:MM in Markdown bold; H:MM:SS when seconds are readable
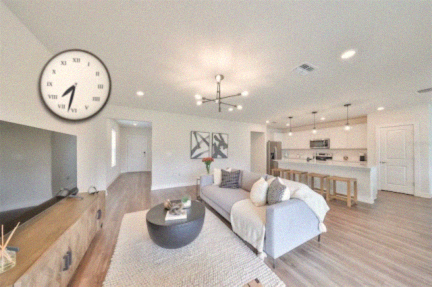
**7:32**
